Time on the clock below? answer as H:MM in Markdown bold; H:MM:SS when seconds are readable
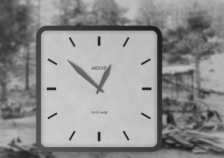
**12:52**
